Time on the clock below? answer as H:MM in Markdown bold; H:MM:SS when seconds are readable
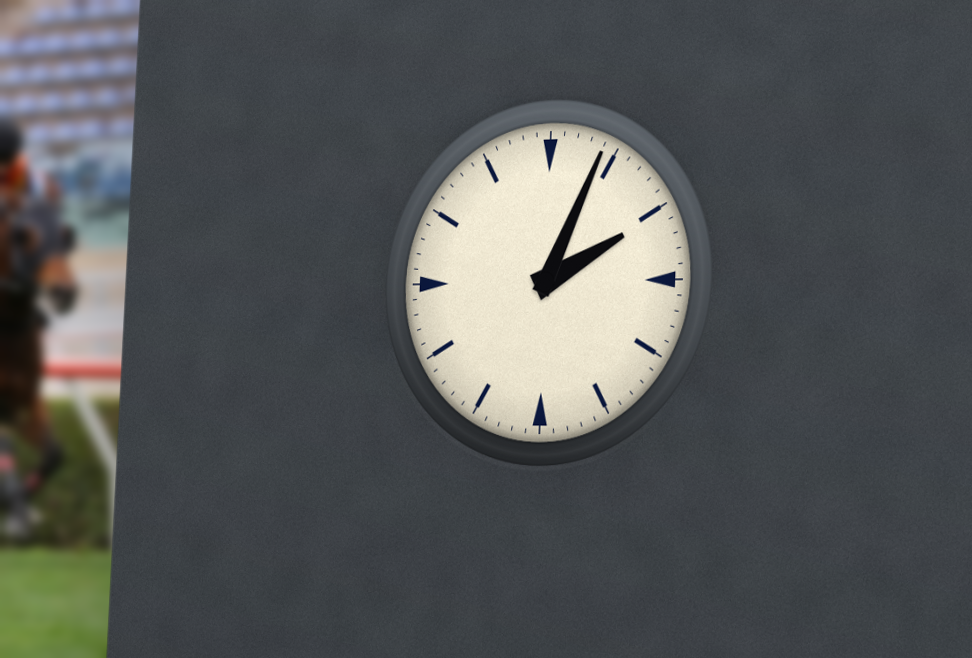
**2:04**
